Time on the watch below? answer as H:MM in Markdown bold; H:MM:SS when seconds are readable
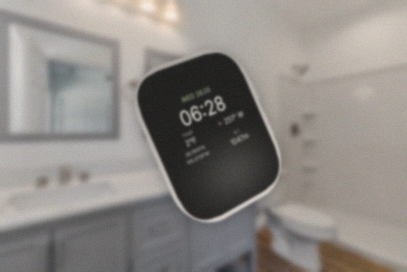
**6:28**
